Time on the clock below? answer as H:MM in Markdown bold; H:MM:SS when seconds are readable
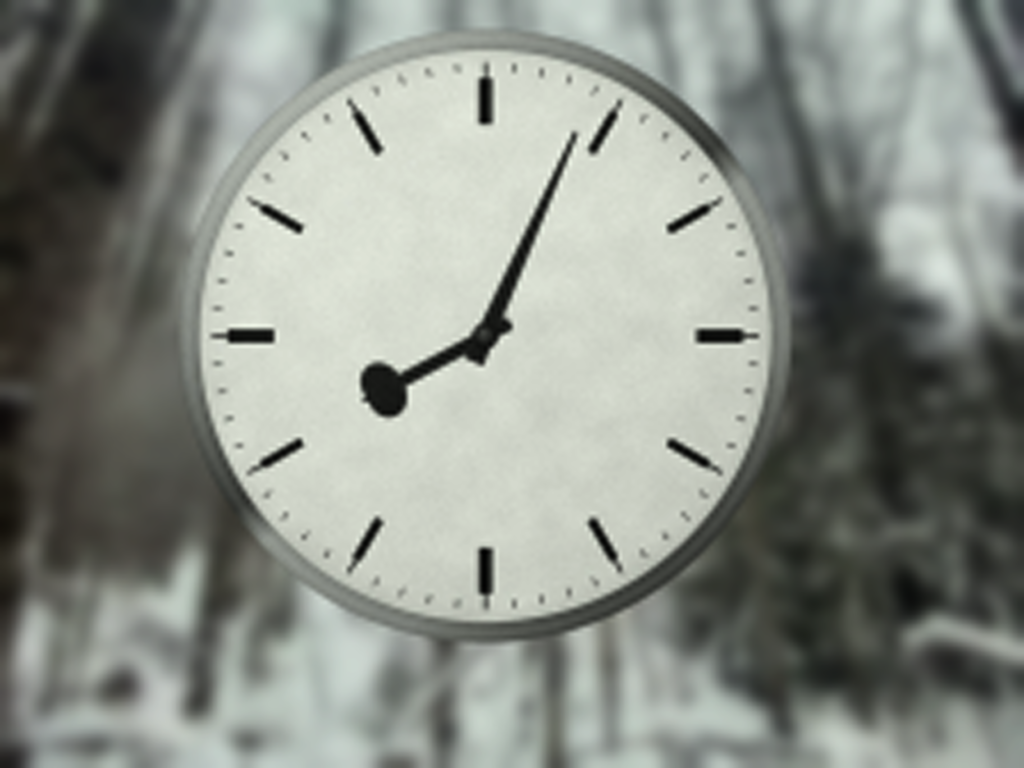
**8:04**
